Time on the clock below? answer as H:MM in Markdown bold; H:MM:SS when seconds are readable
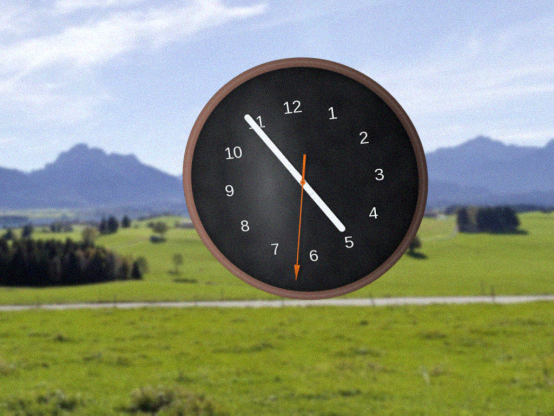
**4:54:32**
